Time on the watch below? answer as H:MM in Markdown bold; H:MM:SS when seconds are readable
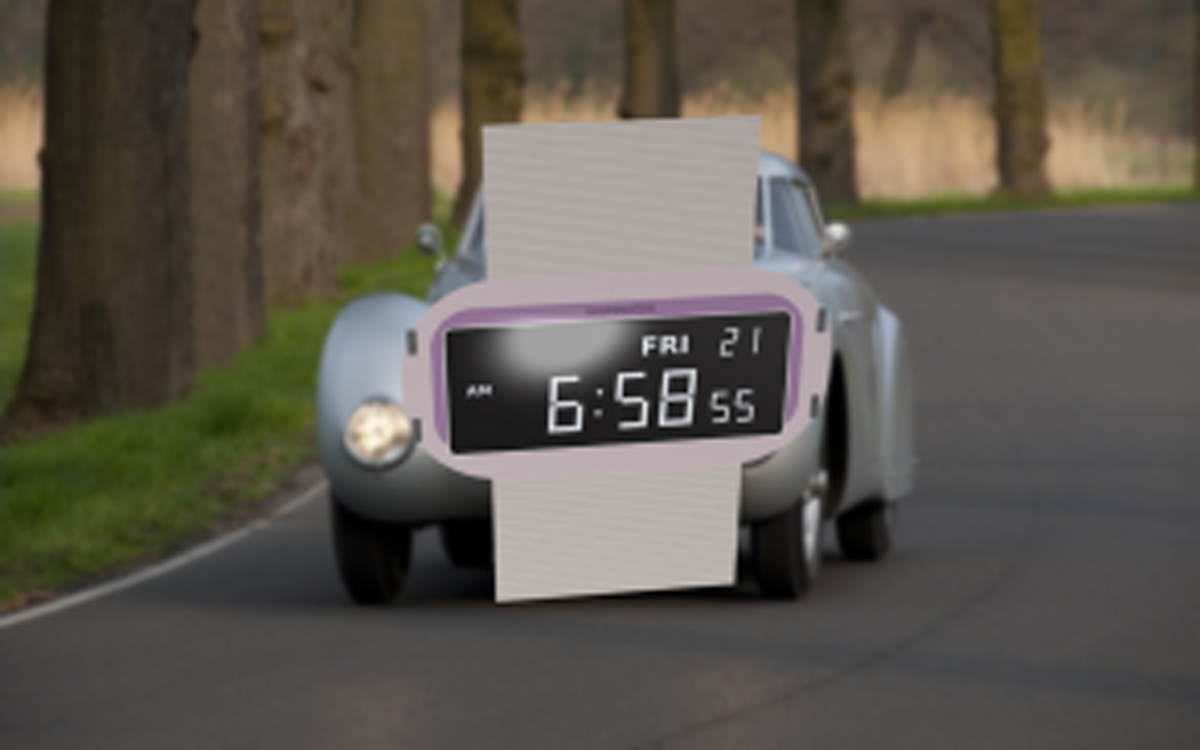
**6:58:55**
